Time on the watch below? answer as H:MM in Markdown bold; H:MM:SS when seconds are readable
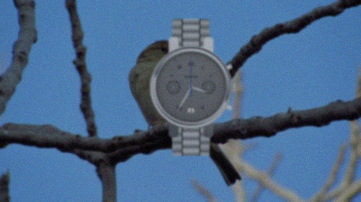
**3:35**
